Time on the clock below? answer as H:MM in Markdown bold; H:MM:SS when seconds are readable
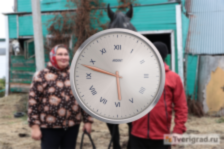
**5:48**
